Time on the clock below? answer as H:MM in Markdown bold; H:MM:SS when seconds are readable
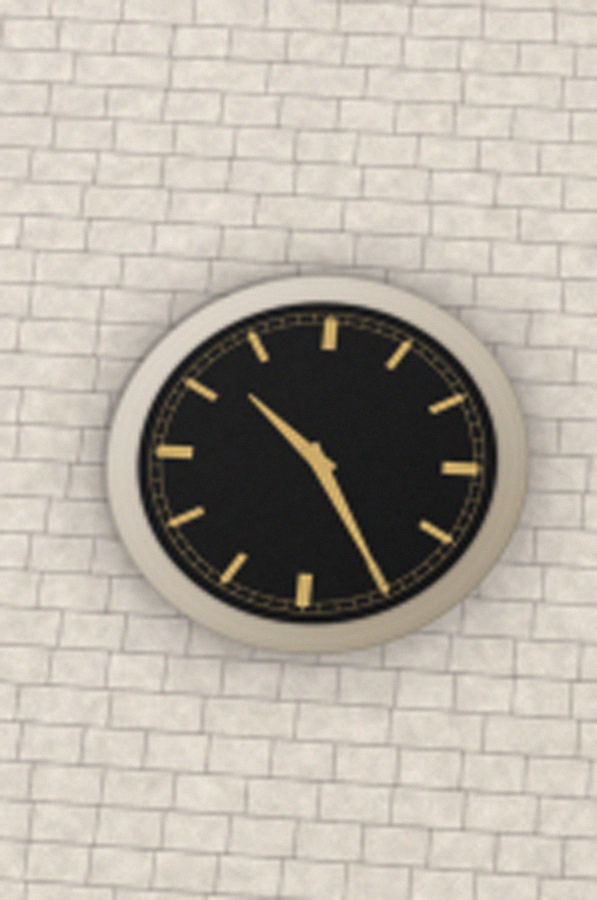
**10:25**
